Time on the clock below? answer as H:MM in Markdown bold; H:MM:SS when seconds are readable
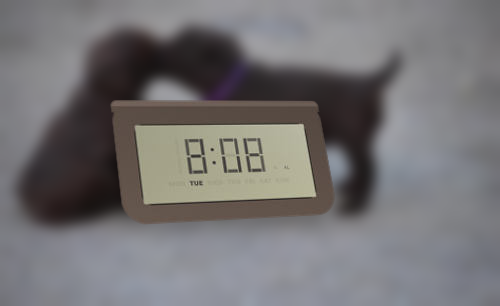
**8:08**
